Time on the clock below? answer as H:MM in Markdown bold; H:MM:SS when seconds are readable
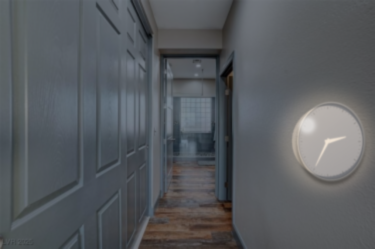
**2:35**
